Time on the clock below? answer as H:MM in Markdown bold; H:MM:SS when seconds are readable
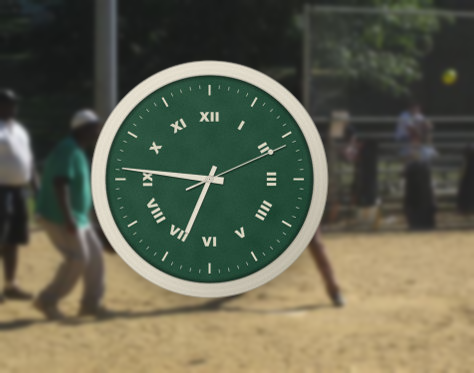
**6:46:11**
